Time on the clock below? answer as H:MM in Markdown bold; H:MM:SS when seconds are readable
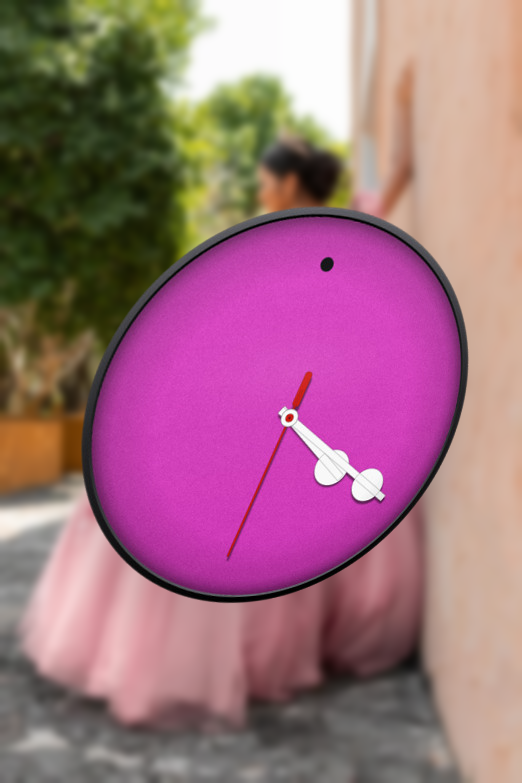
**4:20:32**
